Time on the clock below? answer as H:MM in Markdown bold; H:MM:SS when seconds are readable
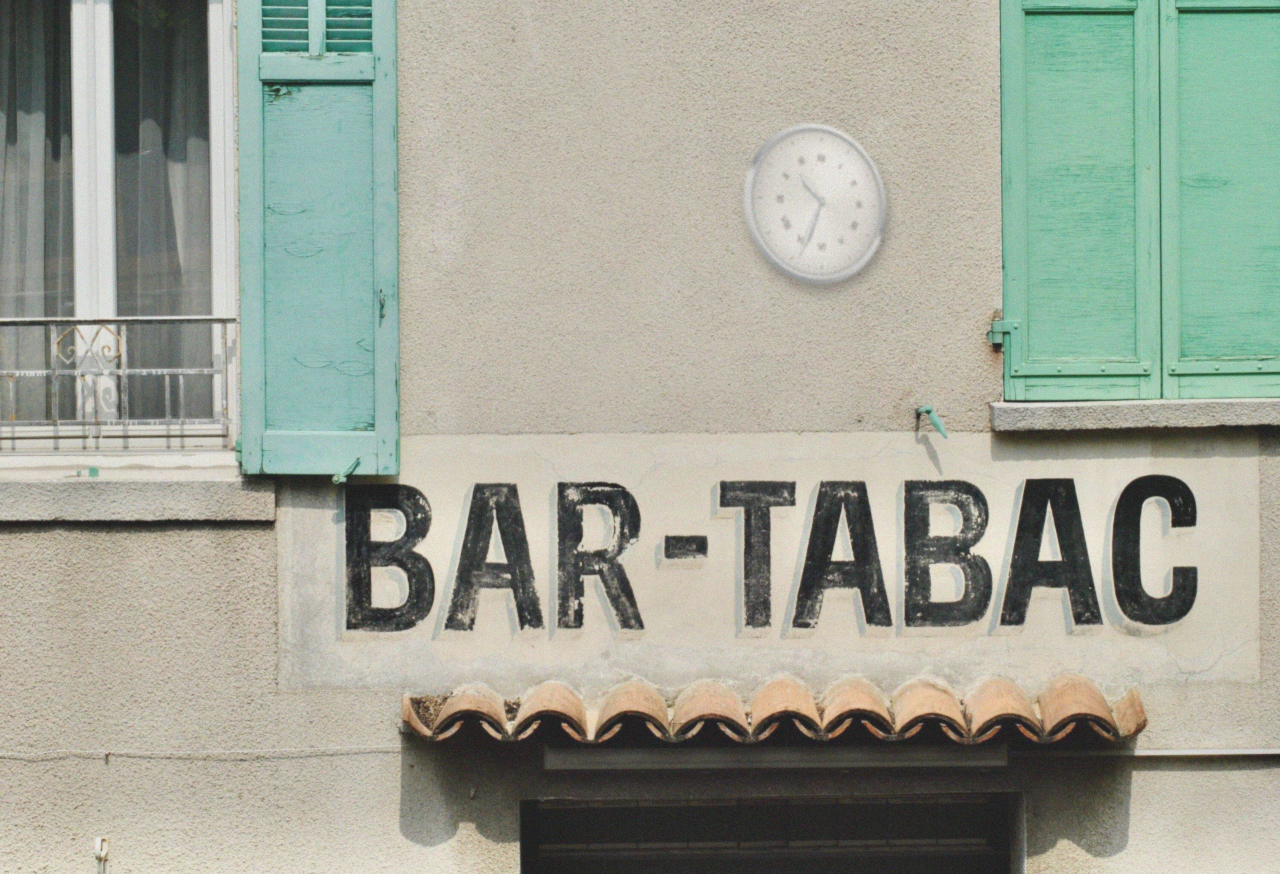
**10:34**
